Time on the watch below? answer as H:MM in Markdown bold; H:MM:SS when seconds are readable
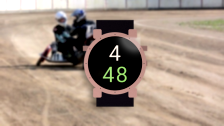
**4:48**
